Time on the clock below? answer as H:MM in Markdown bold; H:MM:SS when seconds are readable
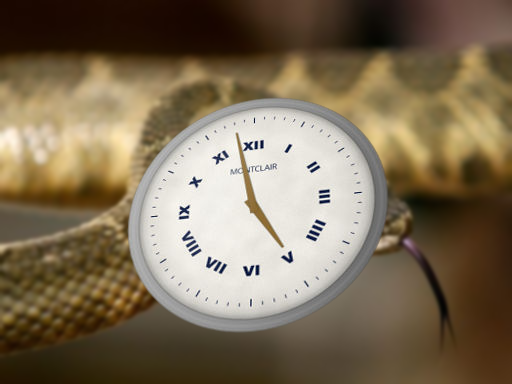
**4:58**
